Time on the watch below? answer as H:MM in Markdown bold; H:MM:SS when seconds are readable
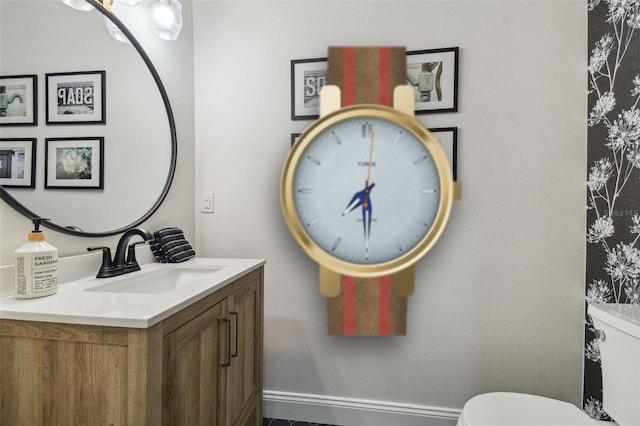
**7:30:01**
